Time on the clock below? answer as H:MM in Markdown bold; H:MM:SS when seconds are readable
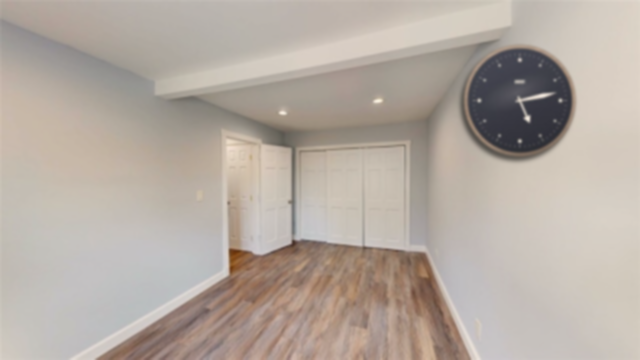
**5:13**
